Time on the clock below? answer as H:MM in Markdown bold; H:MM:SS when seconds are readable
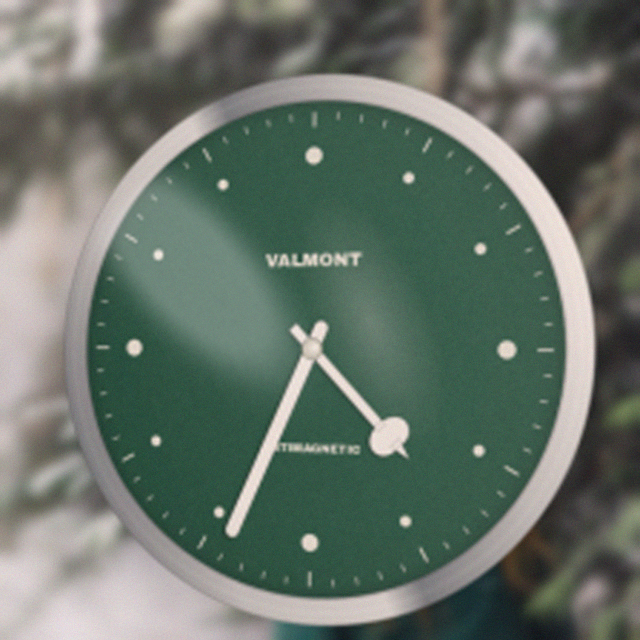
**4:34**
